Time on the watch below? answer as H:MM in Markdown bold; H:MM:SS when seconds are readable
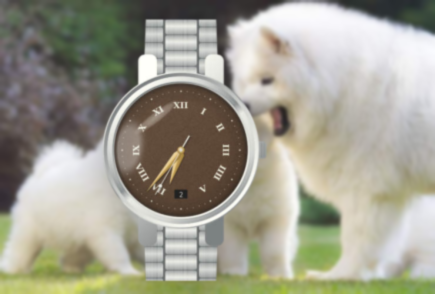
**6:36:35**
